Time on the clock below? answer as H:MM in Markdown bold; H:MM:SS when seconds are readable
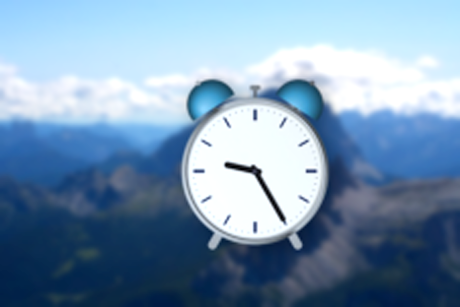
**9:25**
